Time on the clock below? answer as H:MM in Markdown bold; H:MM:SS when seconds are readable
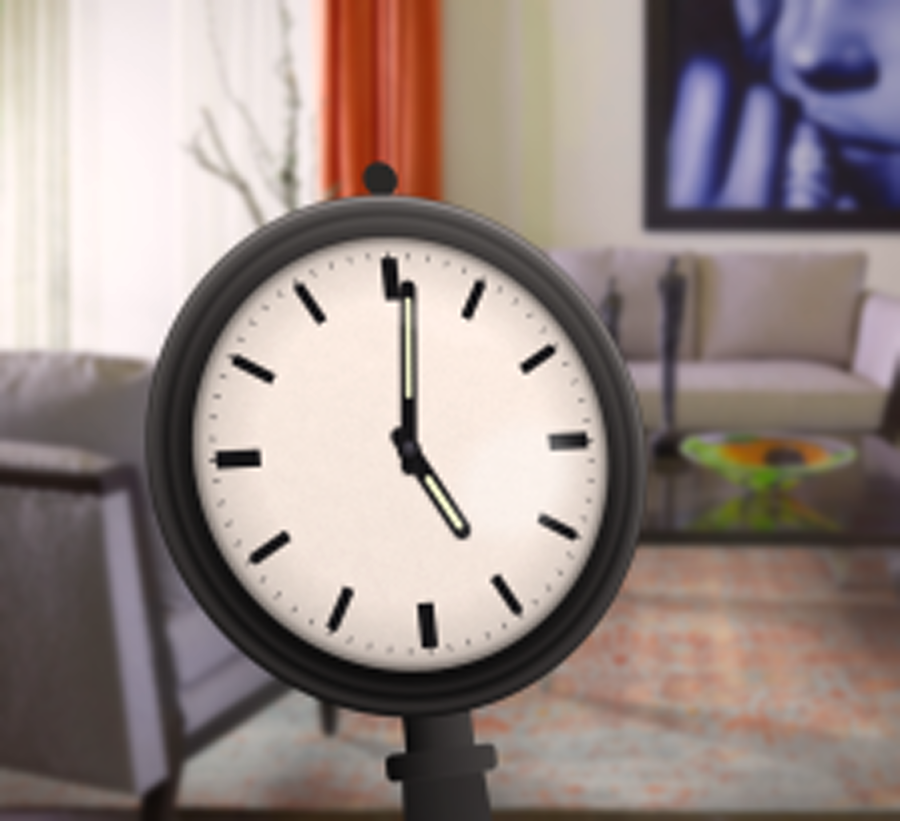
**5:01**
